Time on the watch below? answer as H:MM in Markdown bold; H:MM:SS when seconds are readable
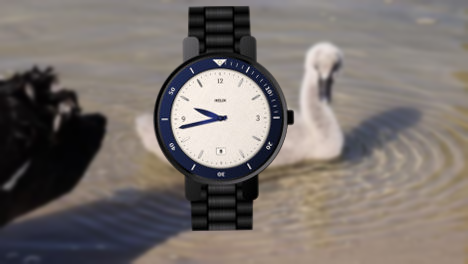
**9:43**
